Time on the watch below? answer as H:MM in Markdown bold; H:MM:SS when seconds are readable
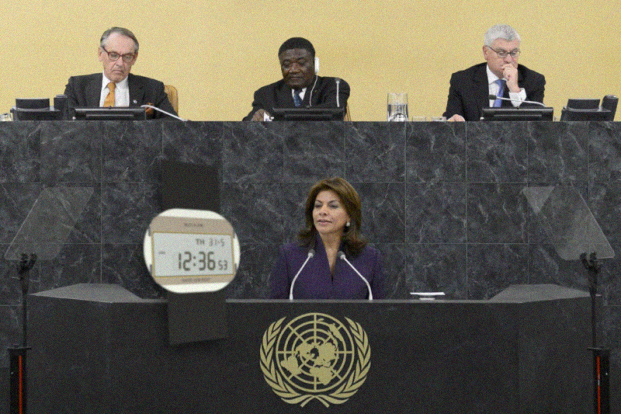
**12:36**
